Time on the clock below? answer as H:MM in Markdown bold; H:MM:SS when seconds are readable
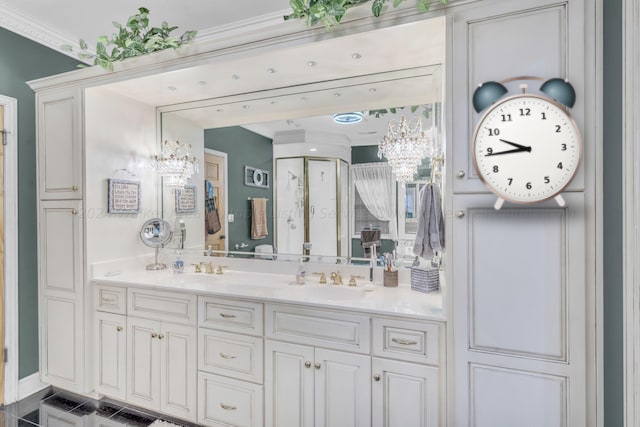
**9:44**
